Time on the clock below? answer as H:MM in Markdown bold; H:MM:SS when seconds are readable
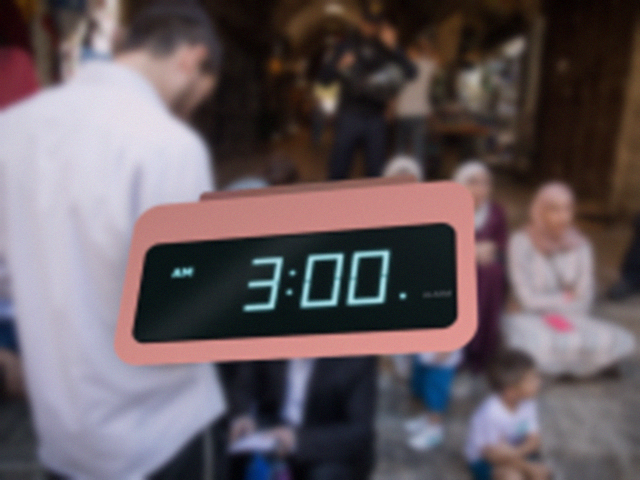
**3:00**
